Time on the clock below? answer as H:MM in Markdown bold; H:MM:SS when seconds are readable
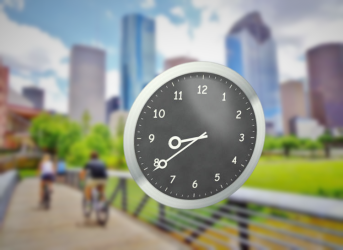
**8:39**
